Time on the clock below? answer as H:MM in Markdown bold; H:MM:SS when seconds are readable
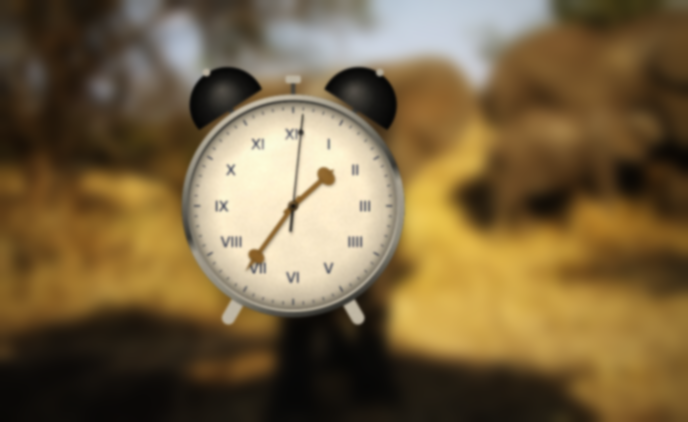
**1:36:01**
